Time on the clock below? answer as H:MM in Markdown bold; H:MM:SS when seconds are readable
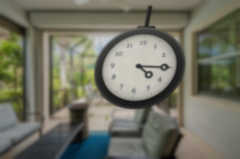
**4:15**
